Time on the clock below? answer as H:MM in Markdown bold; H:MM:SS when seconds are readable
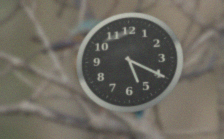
**5:20**
